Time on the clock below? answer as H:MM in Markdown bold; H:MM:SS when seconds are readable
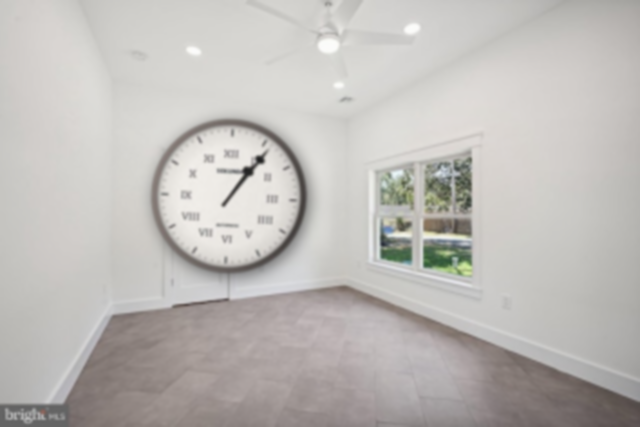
**1:06**
